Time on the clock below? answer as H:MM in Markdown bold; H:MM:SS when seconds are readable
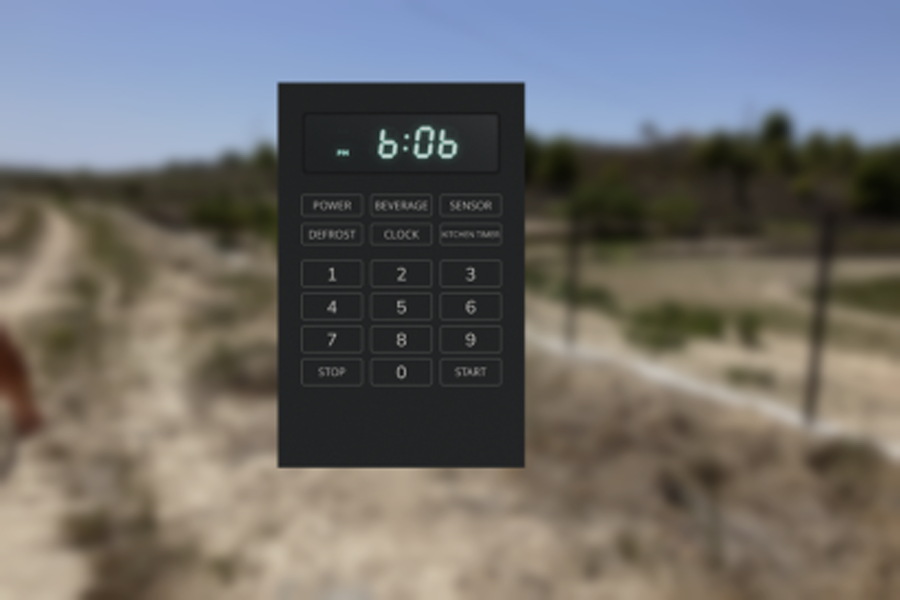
**6:06**
